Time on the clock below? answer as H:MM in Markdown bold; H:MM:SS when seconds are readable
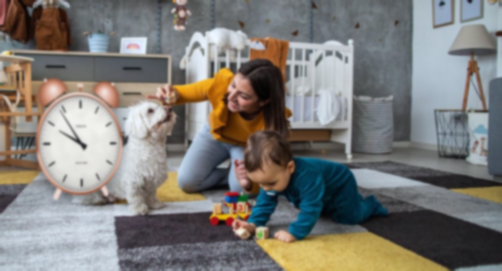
**9:54**
